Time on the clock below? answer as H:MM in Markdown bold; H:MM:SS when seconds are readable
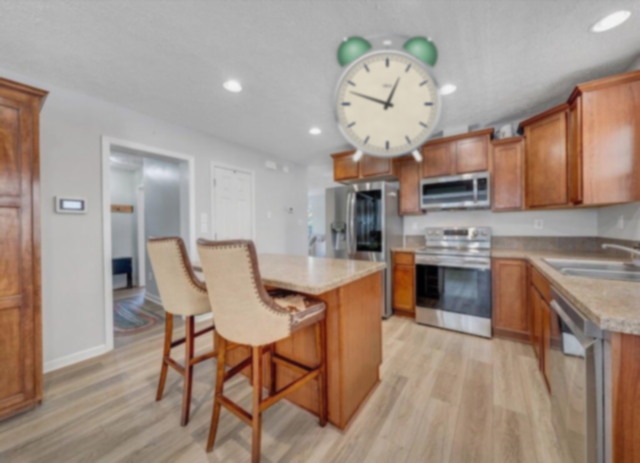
**12:48**
